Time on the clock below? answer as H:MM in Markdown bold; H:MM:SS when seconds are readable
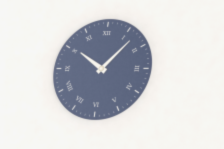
**10:07**
